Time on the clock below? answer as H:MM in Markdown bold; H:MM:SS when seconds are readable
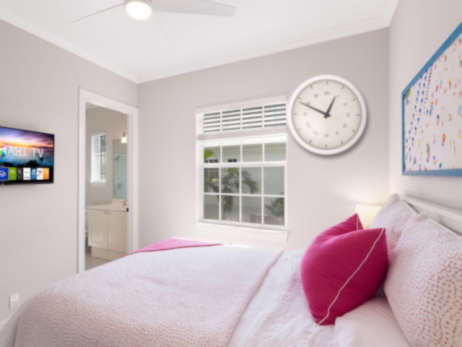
**12:49**
